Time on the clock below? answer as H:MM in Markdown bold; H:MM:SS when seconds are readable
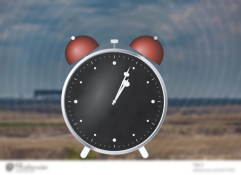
**1:04**
